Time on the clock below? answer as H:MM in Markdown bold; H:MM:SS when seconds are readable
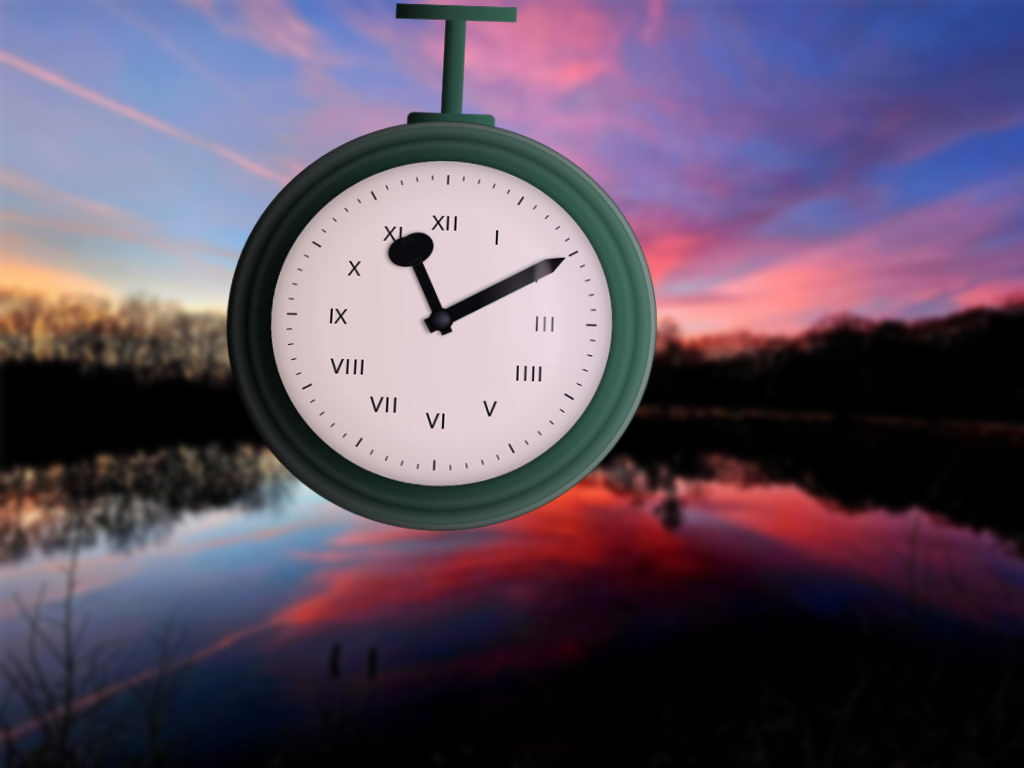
**11:10**
